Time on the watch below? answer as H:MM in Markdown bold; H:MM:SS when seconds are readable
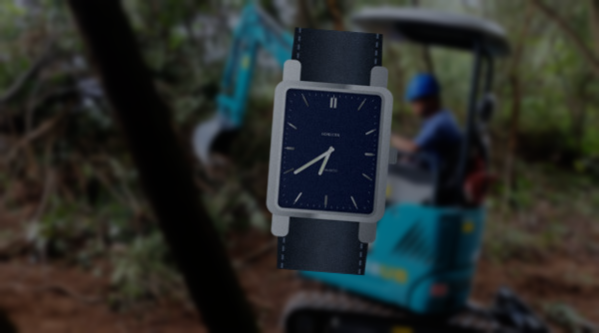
**6:39**
